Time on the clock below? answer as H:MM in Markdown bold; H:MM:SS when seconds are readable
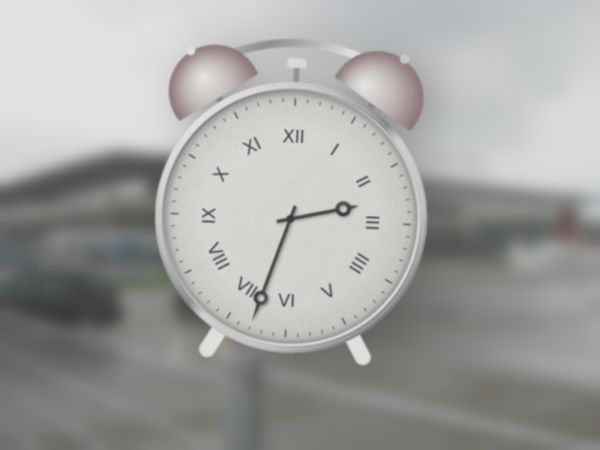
**2:33**
